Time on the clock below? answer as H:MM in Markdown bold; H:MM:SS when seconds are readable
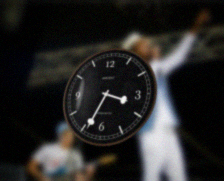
**3:34**
